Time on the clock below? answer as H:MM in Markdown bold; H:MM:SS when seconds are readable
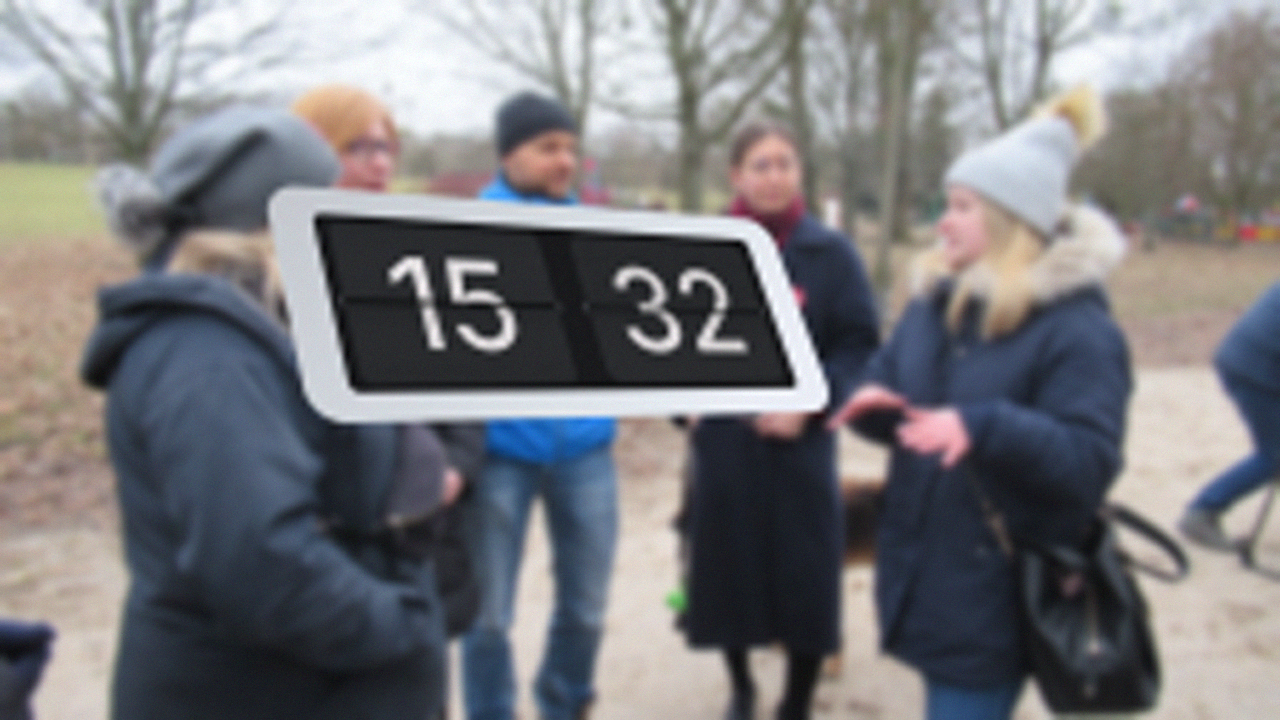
**15:32**
